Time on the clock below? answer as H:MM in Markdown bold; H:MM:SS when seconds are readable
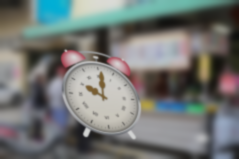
**10:01**
